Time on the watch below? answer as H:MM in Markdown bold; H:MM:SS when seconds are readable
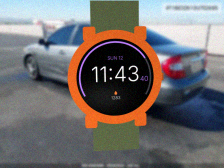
**11:43**
